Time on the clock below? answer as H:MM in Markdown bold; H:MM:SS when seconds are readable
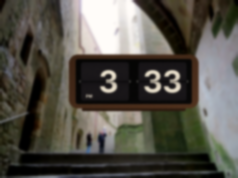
**3:33**
